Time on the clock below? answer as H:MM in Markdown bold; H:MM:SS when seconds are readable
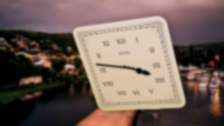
**3:47**
